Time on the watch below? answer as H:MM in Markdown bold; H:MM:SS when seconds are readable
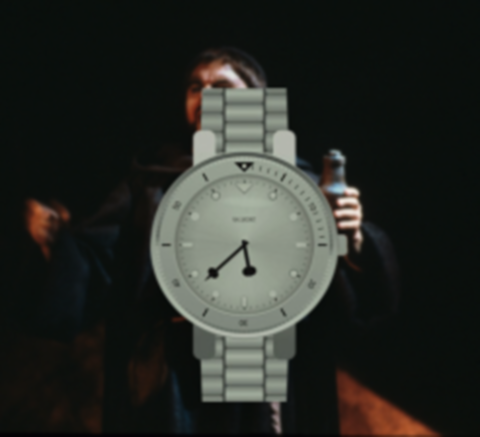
**5:38**
